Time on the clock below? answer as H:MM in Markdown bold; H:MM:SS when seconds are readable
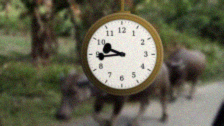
**9:44**
